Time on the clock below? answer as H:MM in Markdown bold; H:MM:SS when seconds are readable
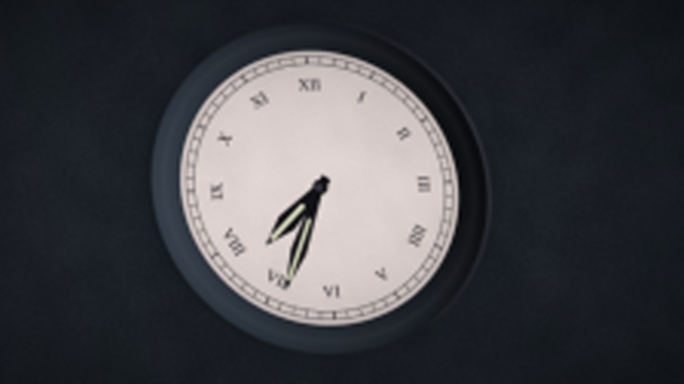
**7:34**
